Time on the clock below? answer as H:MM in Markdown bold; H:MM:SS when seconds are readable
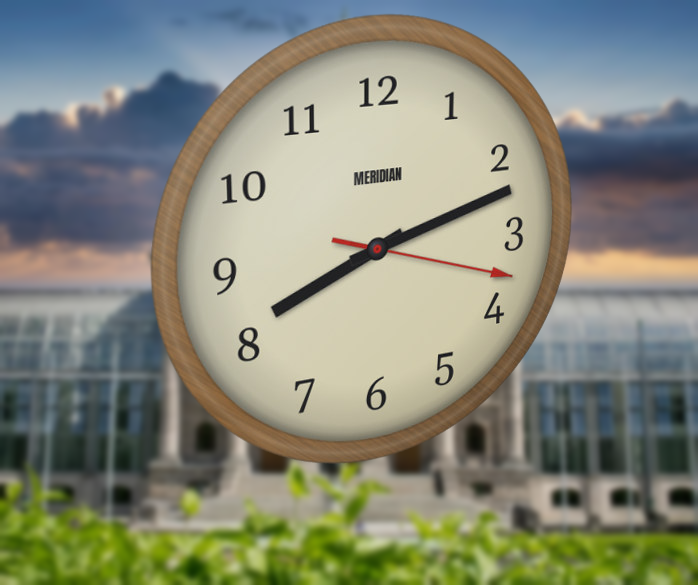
**8:12:18**
